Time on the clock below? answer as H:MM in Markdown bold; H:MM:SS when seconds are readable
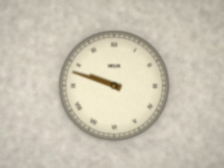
**9:48**
